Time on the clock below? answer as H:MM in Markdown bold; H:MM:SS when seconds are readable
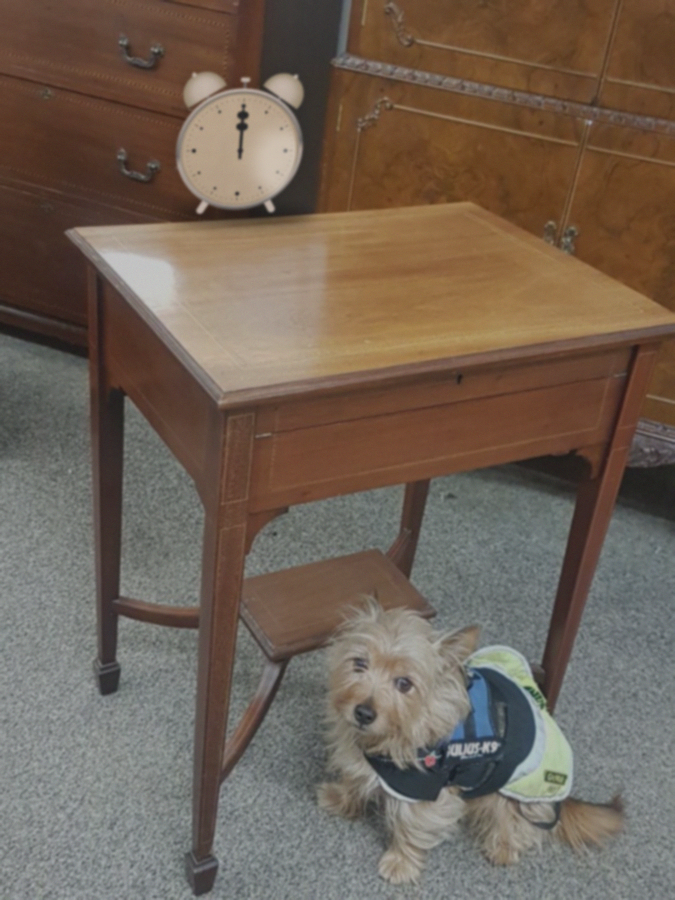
**12:00**
